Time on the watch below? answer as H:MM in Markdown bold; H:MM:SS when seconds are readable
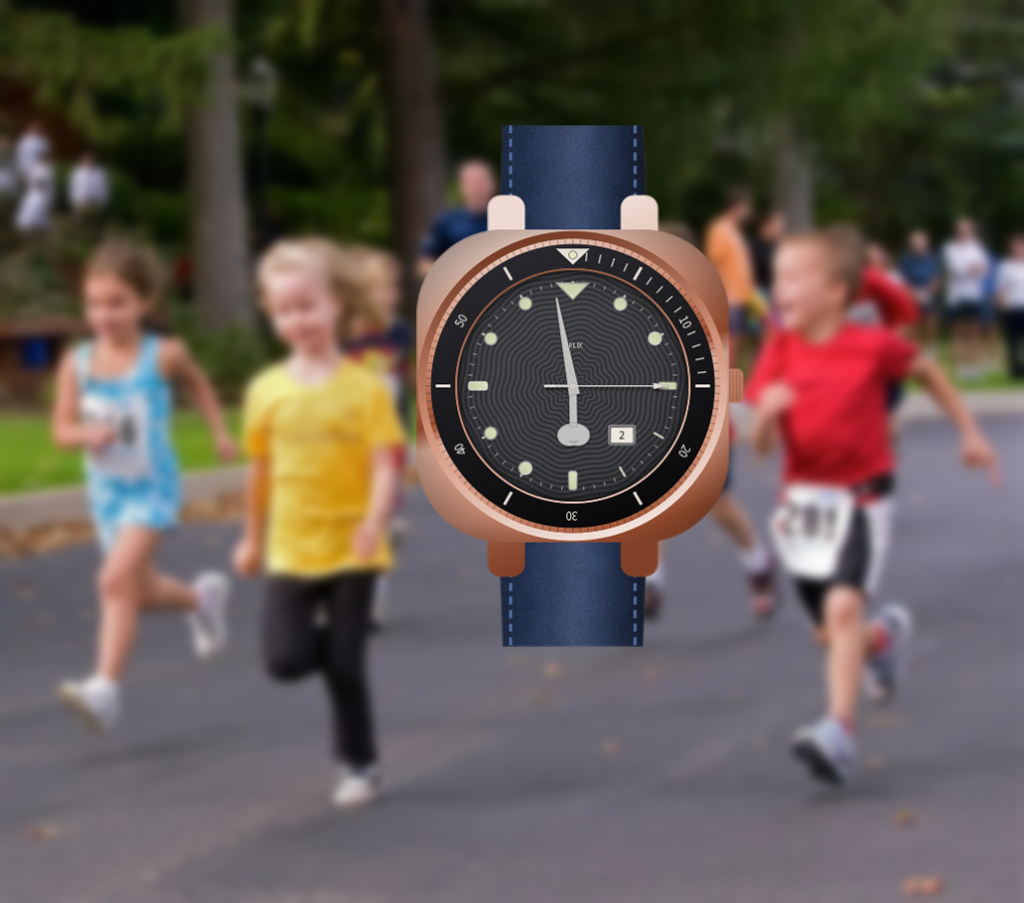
**5:58:15**
